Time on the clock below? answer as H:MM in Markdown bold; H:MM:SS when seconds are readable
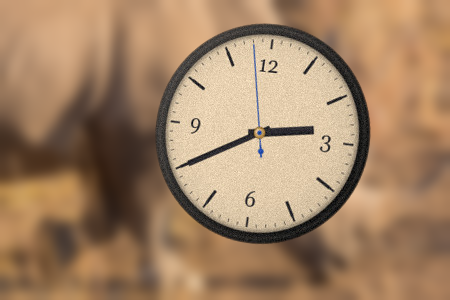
**2:39:58**
